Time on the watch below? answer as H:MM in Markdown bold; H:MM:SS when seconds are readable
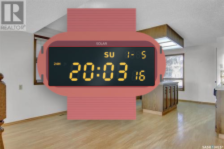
**20:03:16**
